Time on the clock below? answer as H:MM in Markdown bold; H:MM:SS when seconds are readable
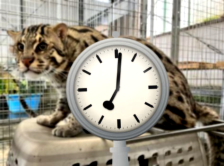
**7:01**
